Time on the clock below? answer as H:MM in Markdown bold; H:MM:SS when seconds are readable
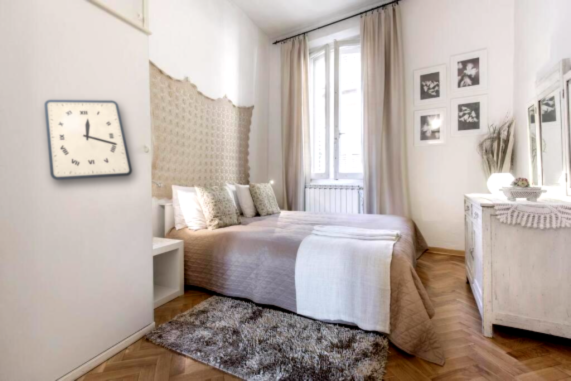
**12:18**
